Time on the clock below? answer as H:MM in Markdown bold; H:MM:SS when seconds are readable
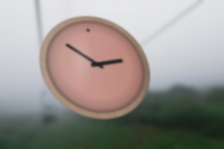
**2:52**
